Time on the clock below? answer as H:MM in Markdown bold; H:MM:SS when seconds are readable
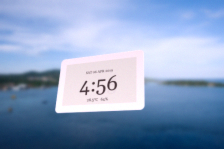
**4:56**
